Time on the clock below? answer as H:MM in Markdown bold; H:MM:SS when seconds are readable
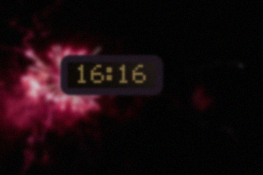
**16:16**
